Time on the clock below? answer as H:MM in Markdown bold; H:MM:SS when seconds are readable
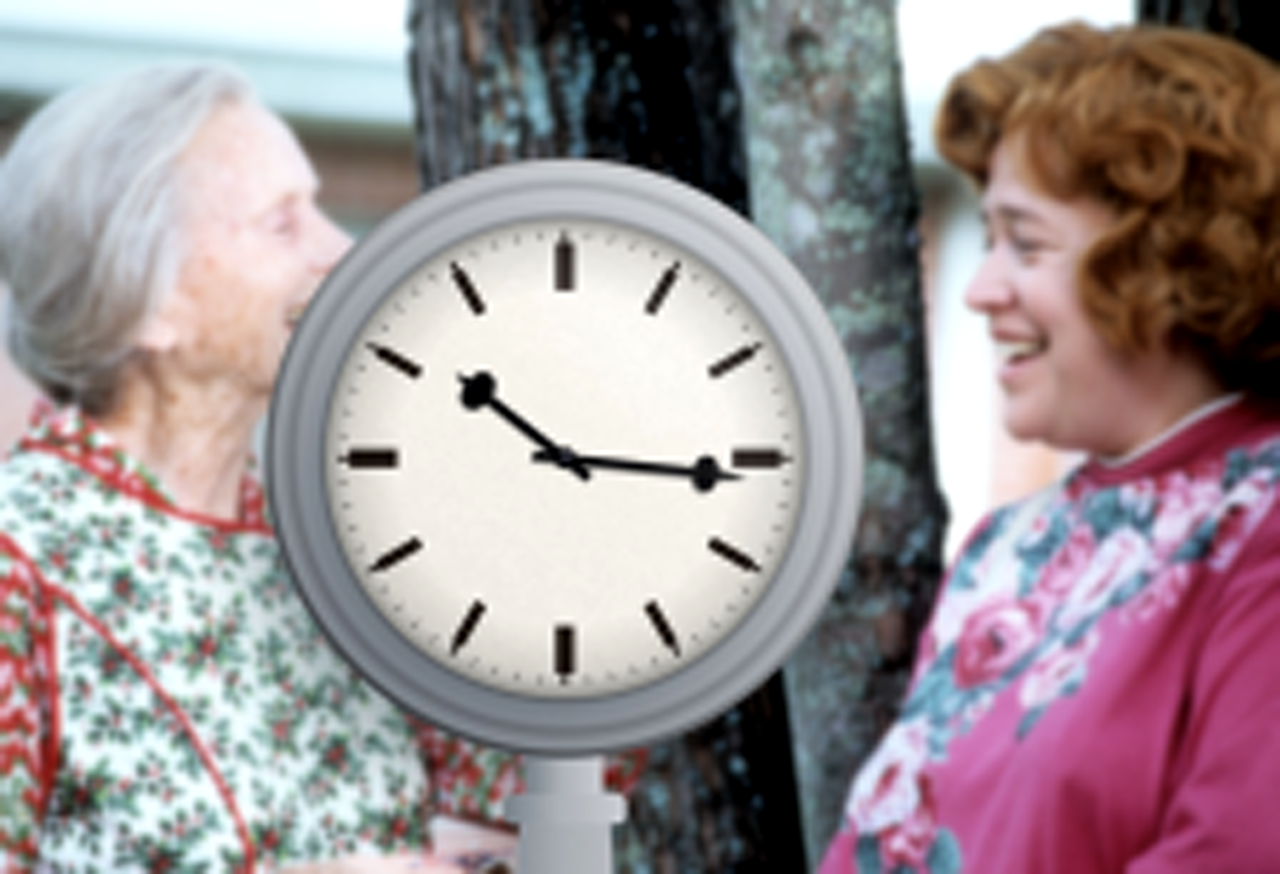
**10:16**
